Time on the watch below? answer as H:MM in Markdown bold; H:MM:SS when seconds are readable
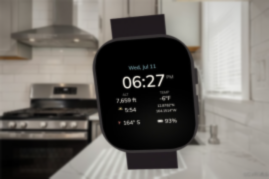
**6:27**
